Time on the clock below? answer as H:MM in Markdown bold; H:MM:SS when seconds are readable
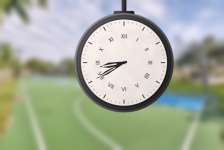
**8:40**
